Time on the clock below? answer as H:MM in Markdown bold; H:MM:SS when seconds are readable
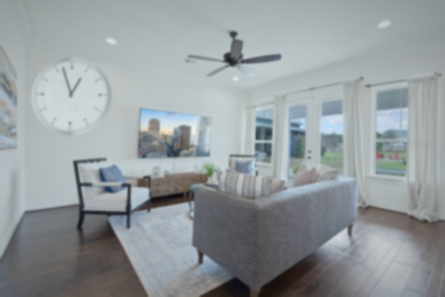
**12:57**
